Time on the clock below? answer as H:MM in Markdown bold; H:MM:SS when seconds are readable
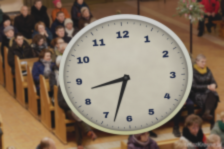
**8:33**
